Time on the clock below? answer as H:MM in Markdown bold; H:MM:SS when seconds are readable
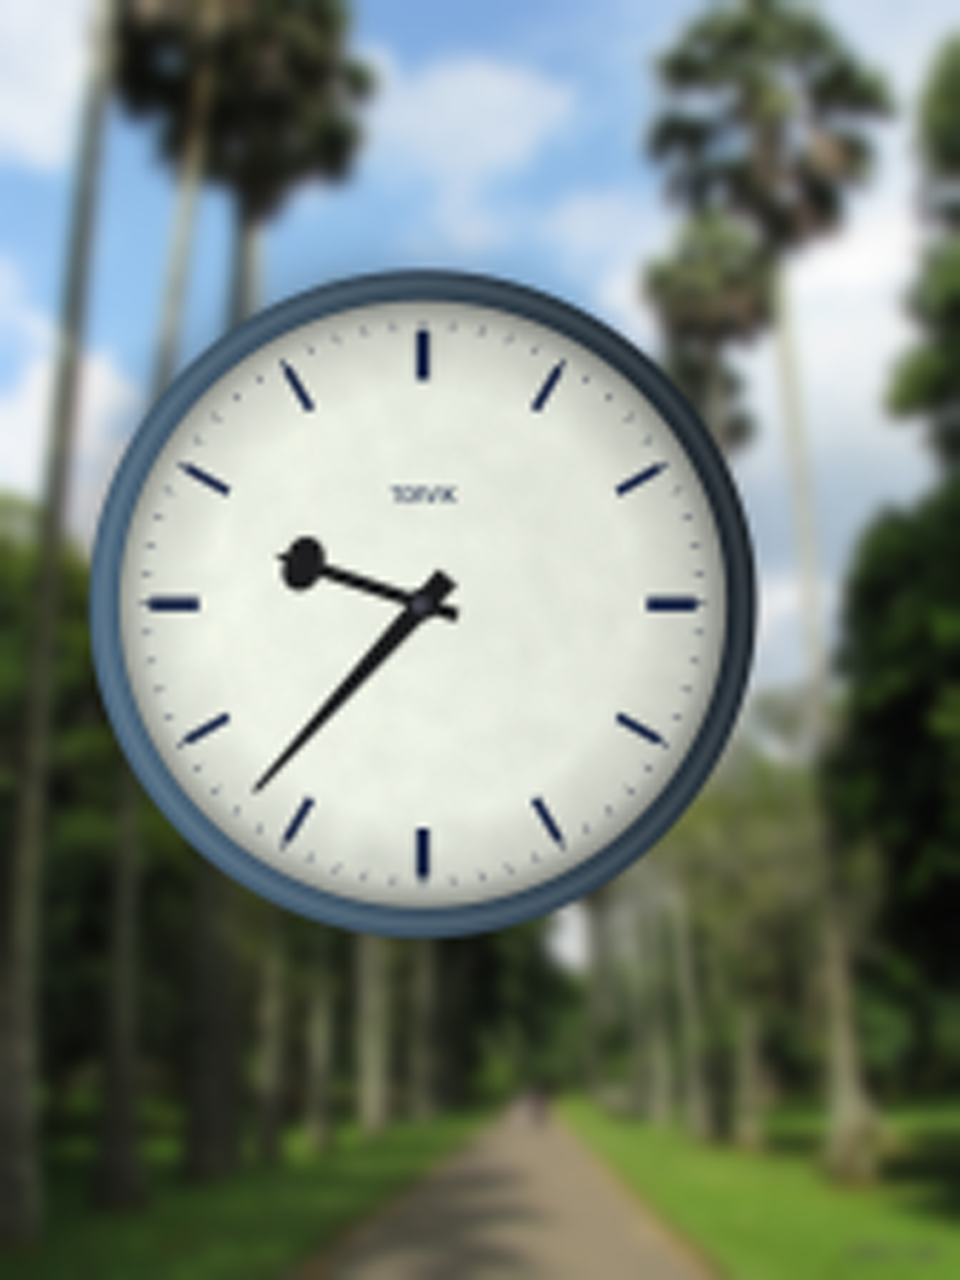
**9:37**
